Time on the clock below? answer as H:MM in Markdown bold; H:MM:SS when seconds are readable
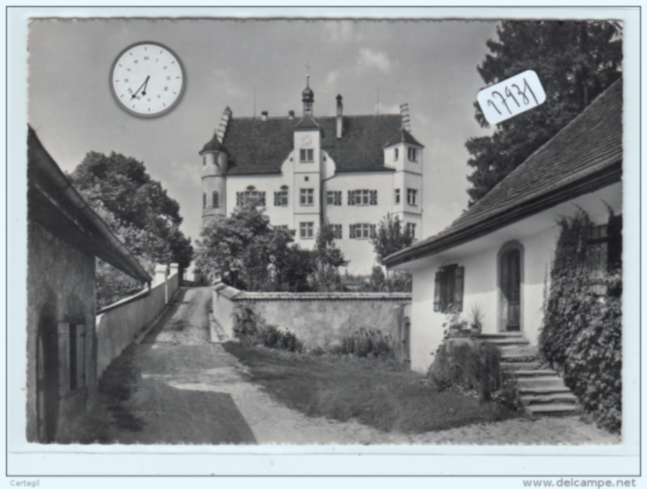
**6:37**
